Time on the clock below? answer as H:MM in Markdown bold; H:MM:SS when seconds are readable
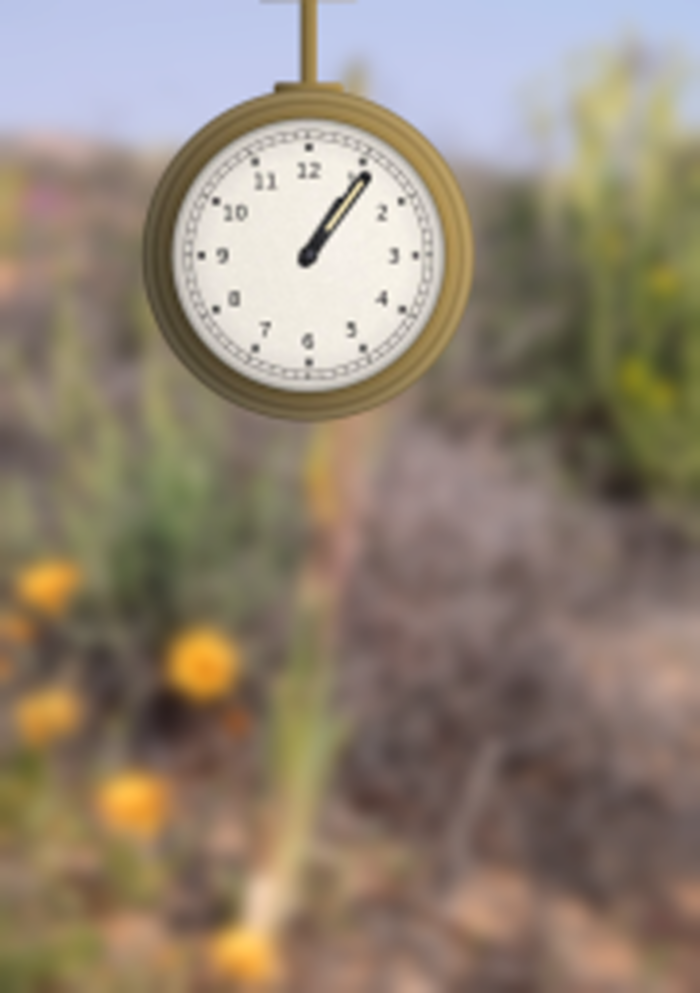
**1:06**
